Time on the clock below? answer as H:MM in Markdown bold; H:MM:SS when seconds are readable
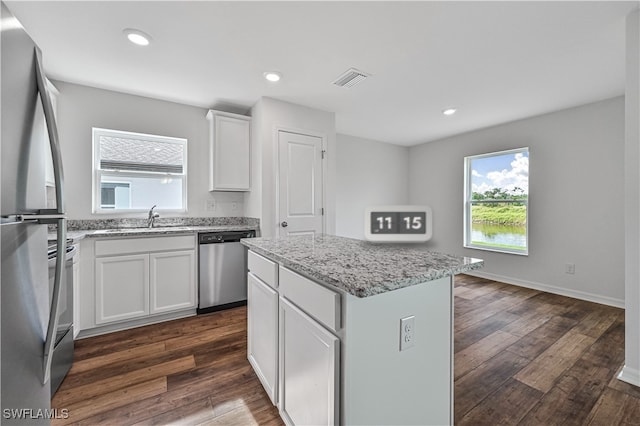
**11:15**
